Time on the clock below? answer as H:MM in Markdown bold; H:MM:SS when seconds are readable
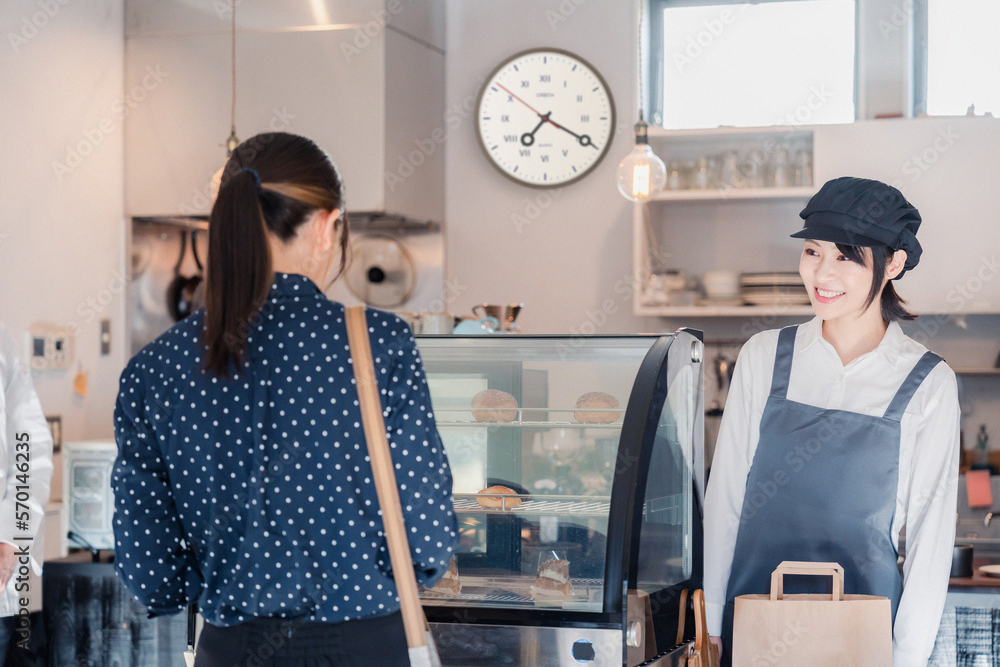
**7:19:51**
